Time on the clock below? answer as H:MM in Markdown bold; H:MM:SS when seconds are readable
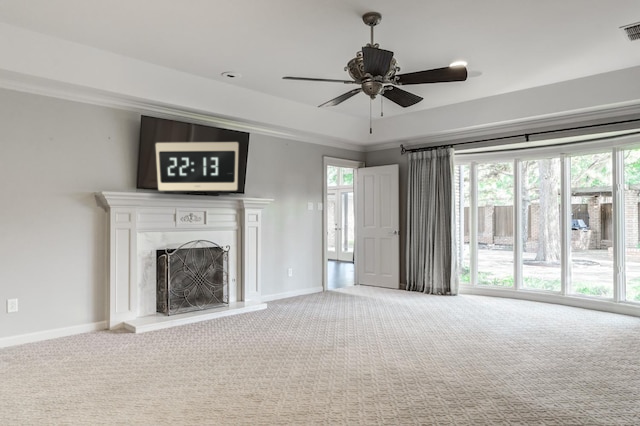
**22:13**
